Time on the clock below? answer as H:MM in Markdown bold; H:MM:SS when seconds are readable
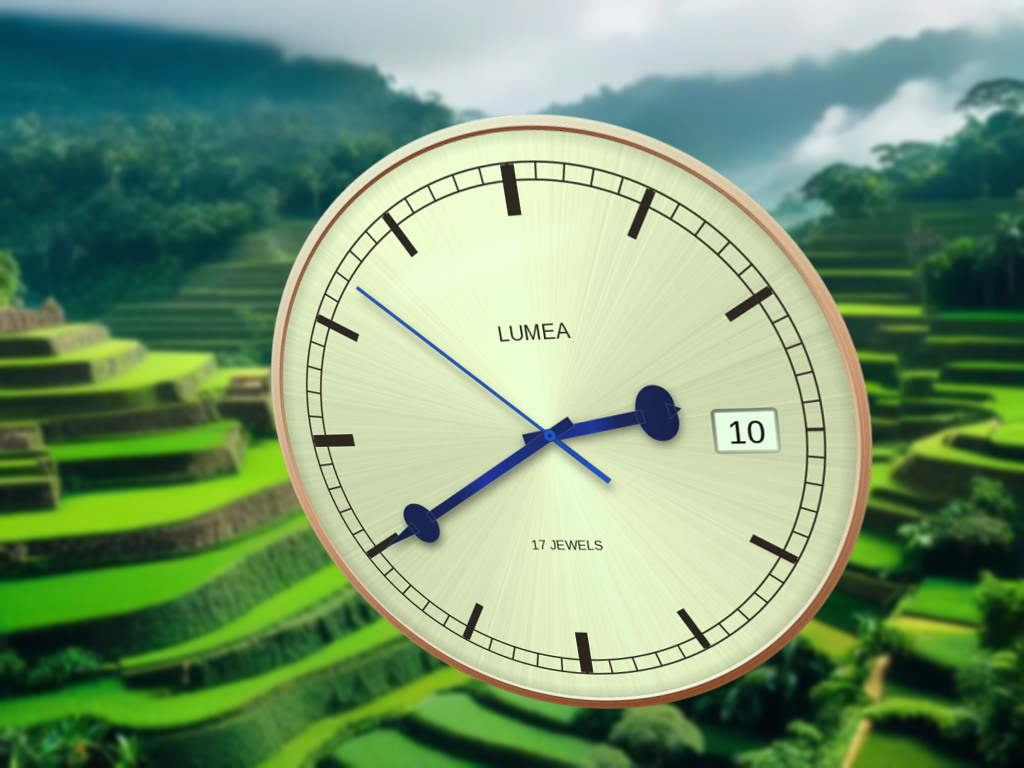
**2:39:52**
